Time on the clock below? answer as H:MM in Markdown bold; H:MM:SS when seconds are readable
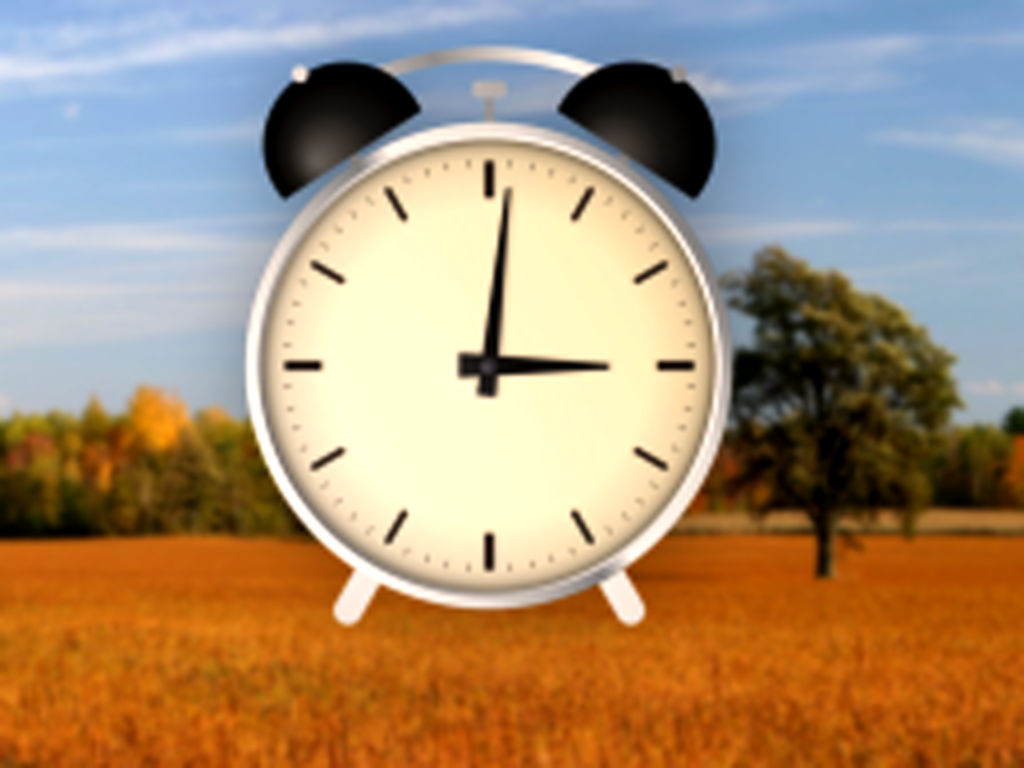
**3:01**
